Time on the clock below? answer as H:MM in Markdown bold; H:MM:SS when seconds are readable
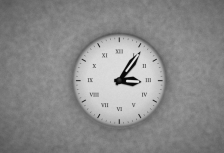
**3:06**
